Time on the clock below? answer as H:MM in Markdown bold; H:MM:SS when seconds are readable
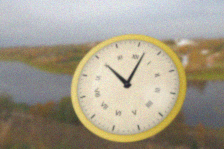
**10:02**
